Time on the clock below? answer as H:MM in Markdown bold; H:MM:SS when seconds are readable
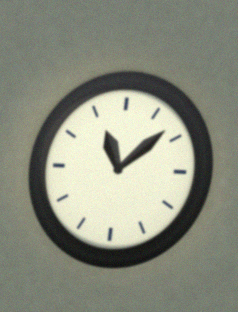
**11:08**
